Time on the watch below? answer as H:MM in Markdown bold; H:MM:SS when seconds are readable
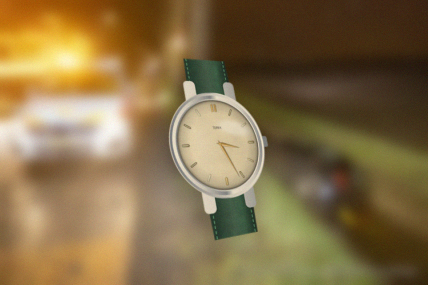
**3:26**
